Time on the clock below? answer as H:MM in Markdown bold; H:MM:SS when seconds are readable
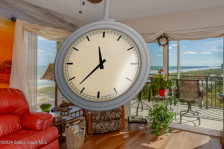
**11:37**
